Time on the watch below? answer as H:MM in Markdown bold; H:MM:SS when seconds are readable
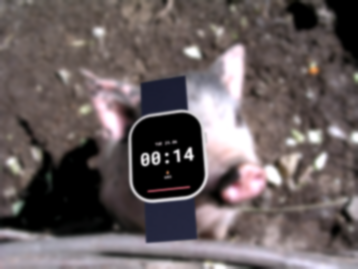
**0:14**
